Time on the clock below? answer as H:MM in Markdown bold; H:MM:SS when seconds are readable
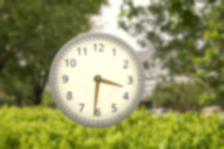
**3:31**
